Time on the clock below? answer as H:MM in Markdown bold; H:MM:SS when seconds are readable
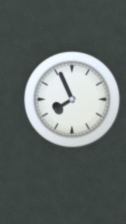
**7:56**
